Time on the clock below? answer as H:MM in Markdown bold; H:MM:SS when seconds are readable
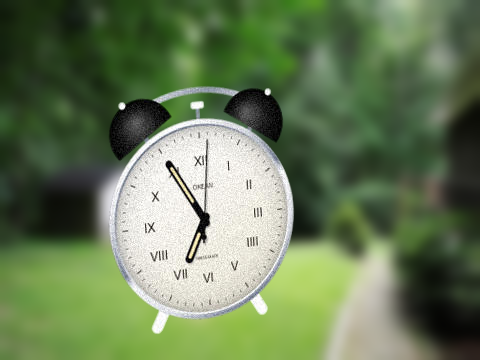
**6:55:01**
